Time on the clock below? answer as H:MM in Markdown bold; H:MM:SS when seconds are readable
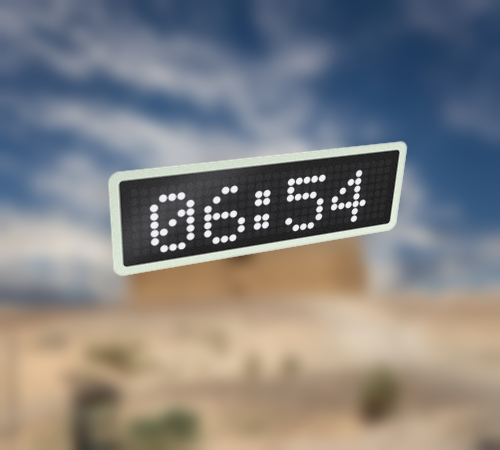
**6:54**
